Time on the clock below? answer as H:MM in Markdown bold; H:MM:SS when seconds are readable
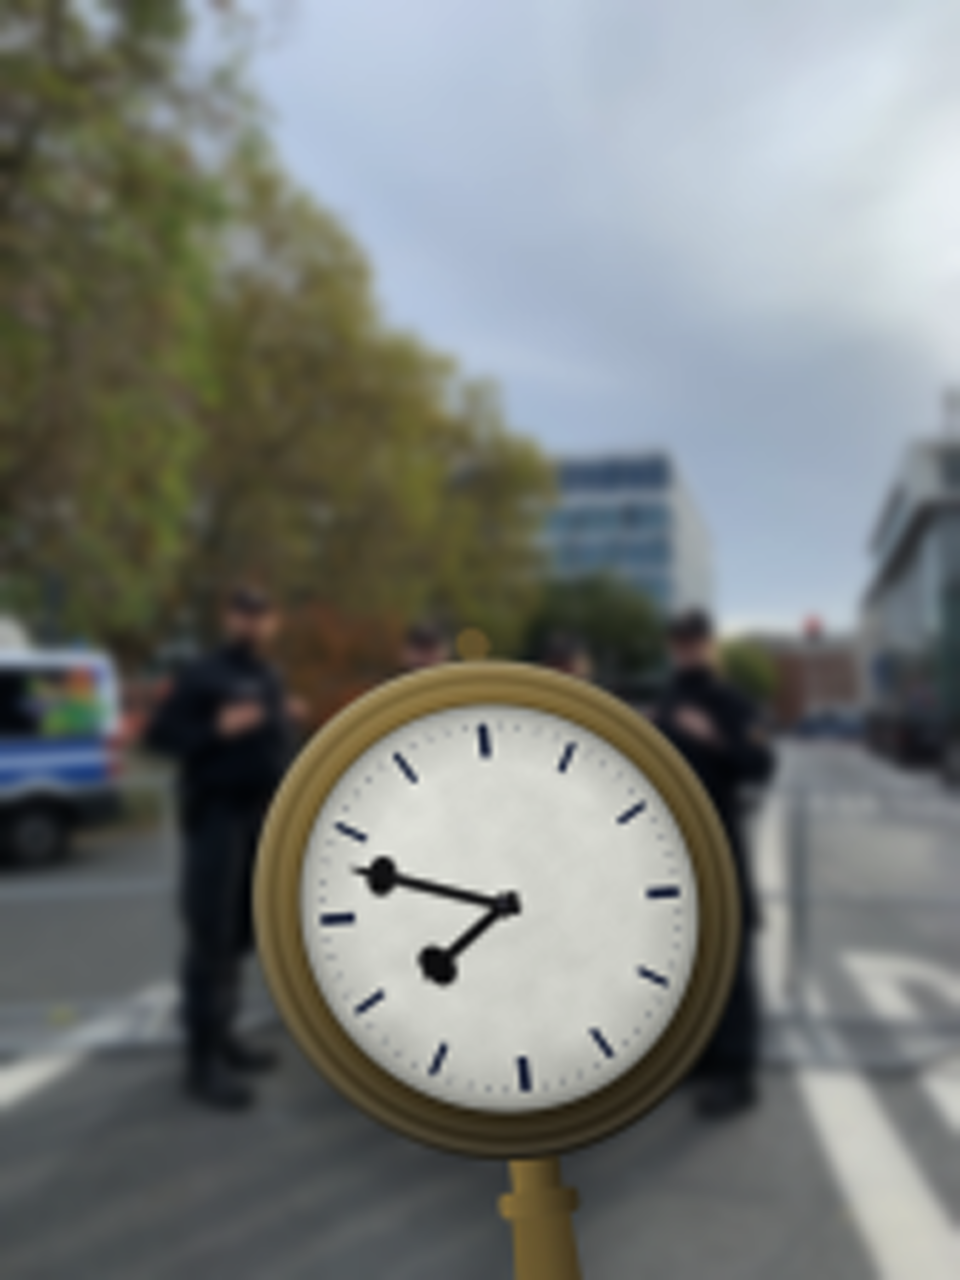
**7:48**
